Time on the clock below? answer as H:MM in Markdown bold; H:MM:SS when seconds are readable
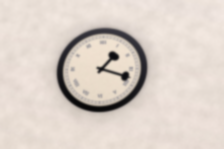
**1:18**
